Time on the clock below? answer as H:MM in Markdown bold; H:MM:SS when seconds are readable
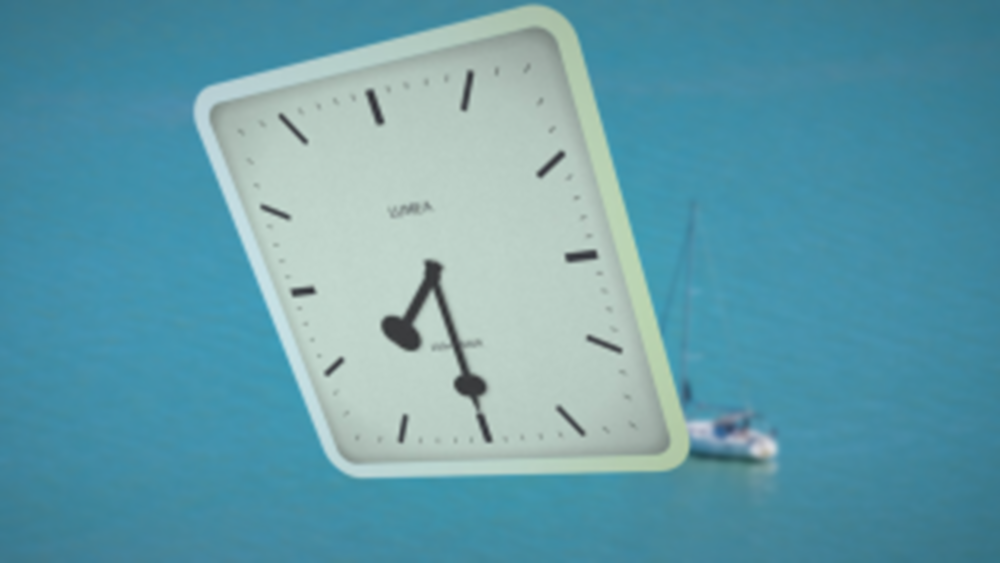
**7:30**
